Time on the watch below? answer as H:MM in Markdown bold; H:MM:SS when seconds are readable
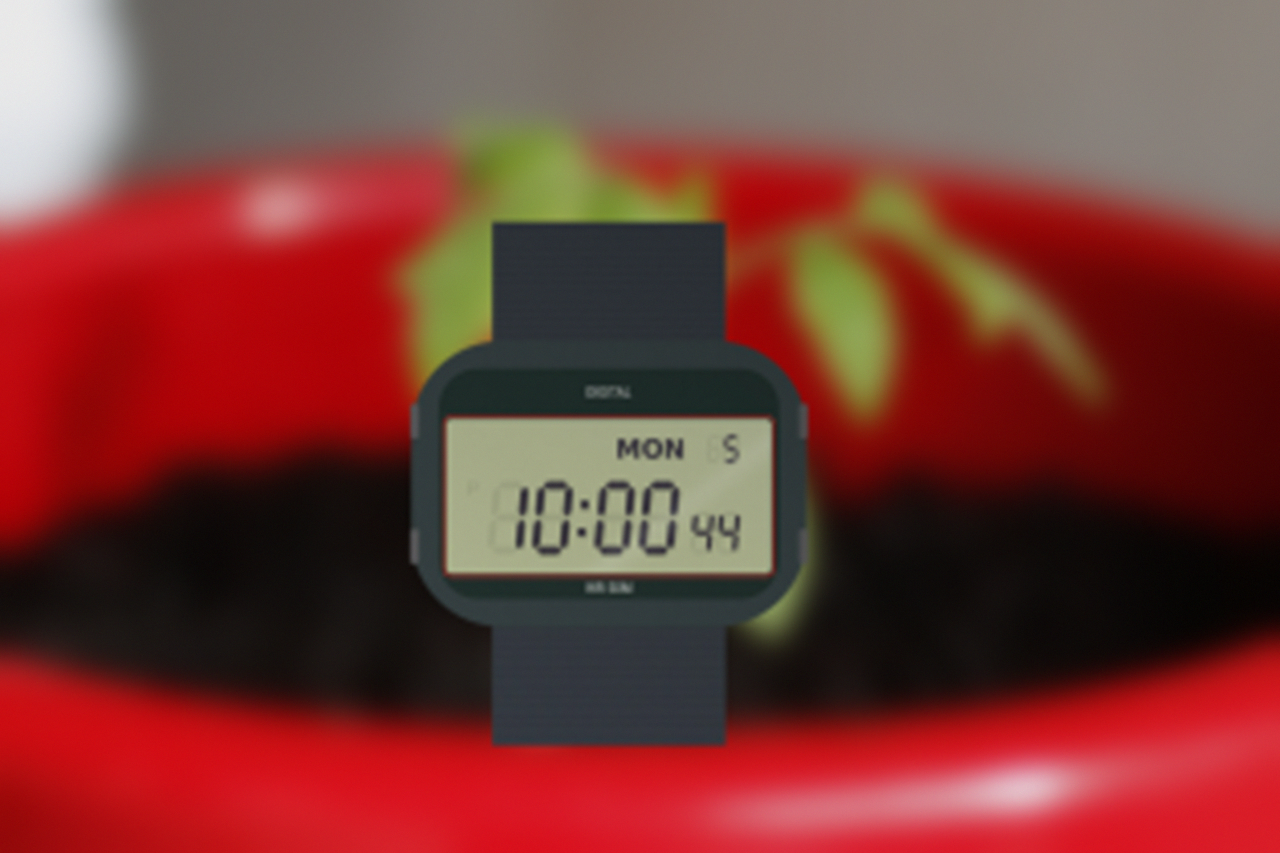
**10:00:44**
